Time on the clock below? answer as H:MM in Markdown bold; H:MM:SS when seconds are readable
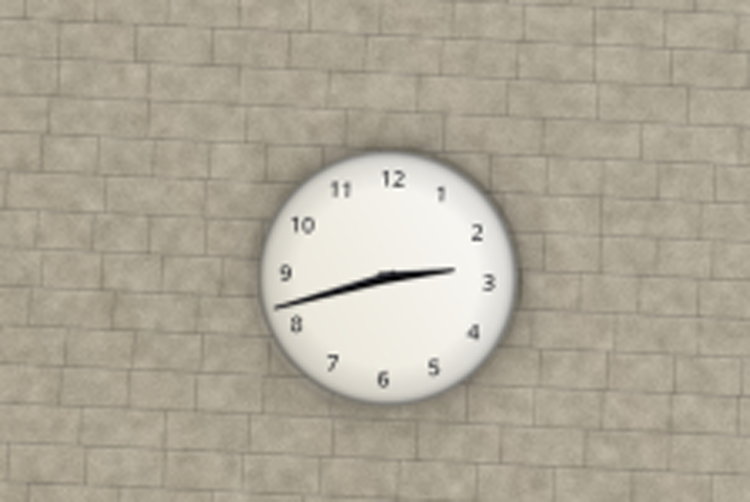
**2:42**
